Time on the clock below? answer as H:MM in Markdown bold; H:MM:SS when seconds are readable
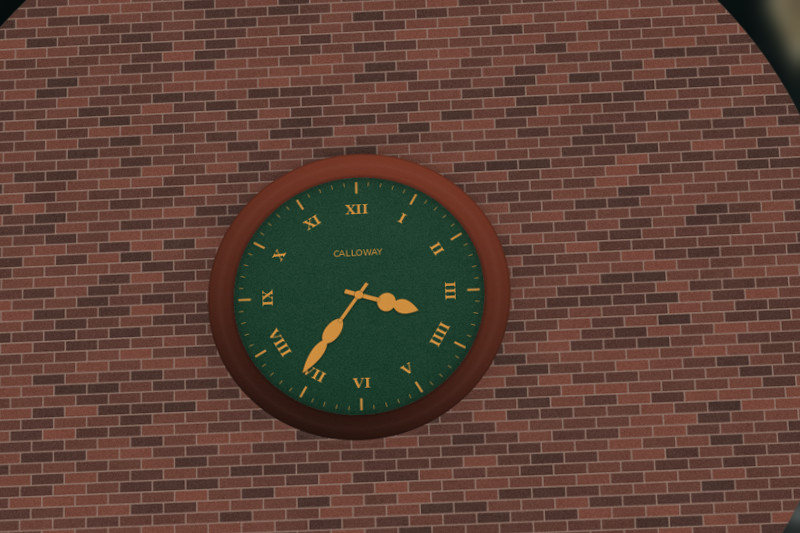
**3:36**
